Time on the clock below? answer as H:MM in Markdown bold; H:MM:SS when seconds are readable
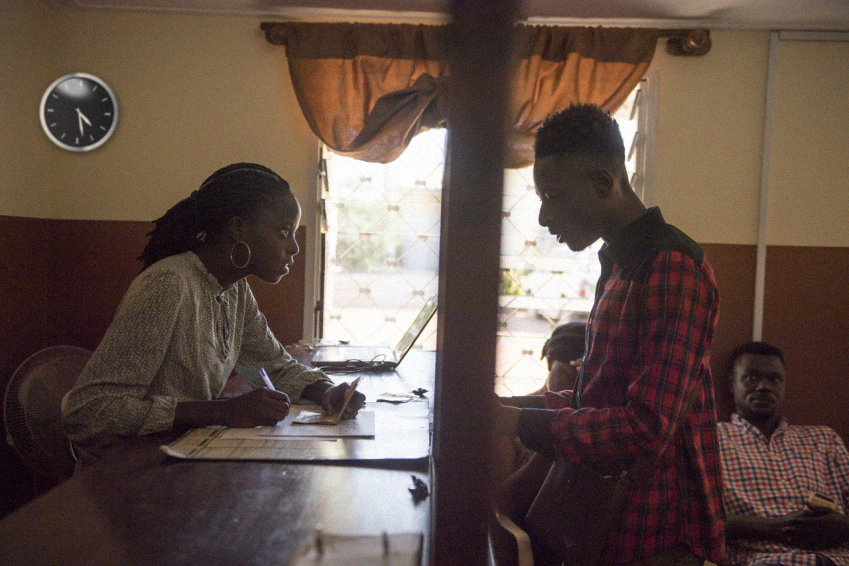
**4:28**
